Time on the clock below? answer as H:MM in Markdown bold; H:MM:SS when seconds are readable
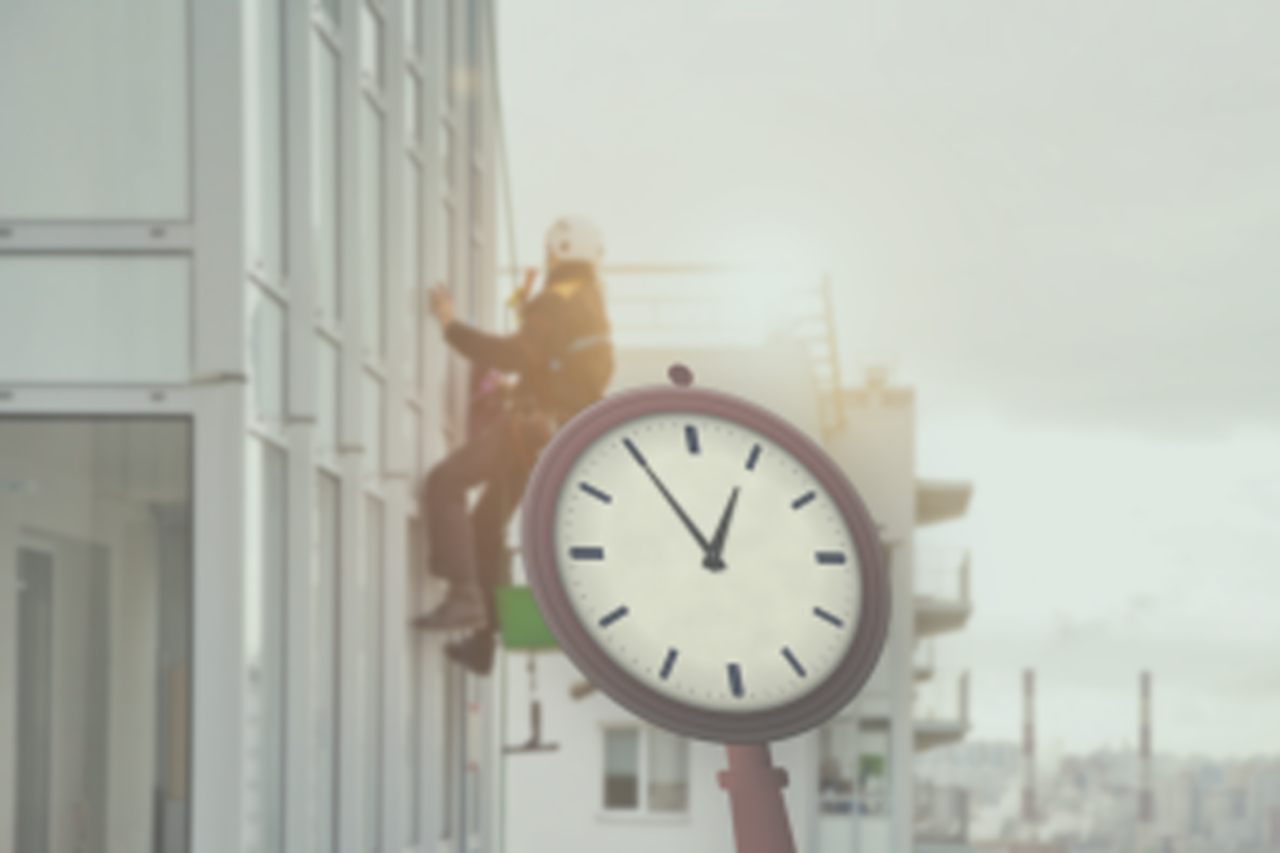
**12:55**
